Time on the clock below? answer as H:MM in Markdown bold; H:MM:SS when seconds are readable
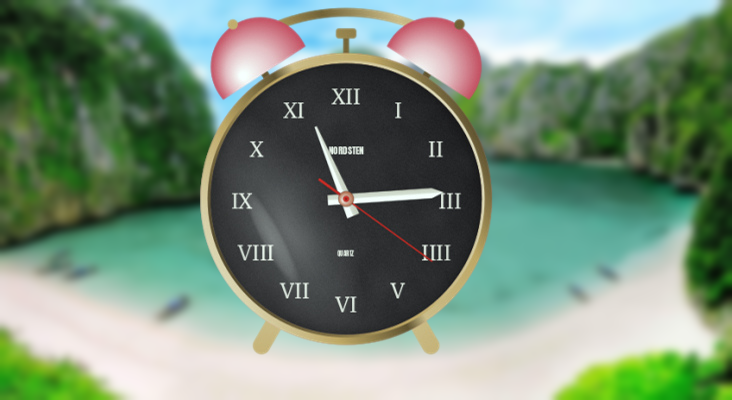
**11:14:21**
